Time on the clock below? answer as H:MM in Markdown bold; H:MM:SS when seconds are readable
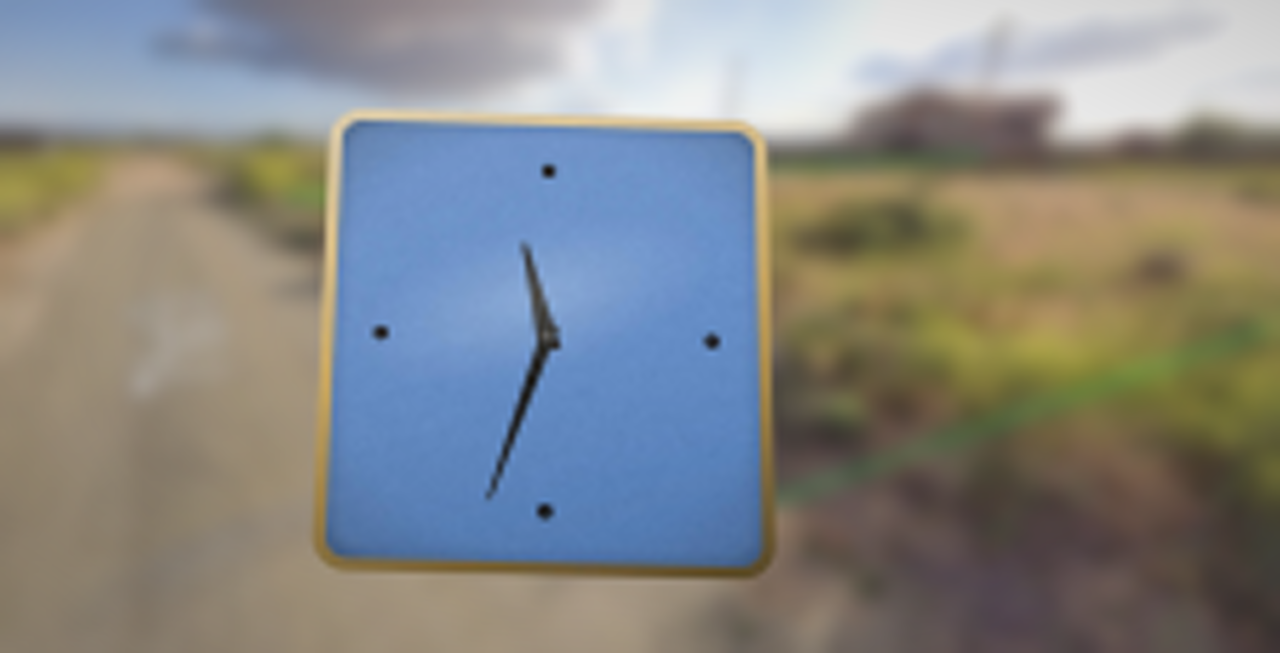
**11:33**
